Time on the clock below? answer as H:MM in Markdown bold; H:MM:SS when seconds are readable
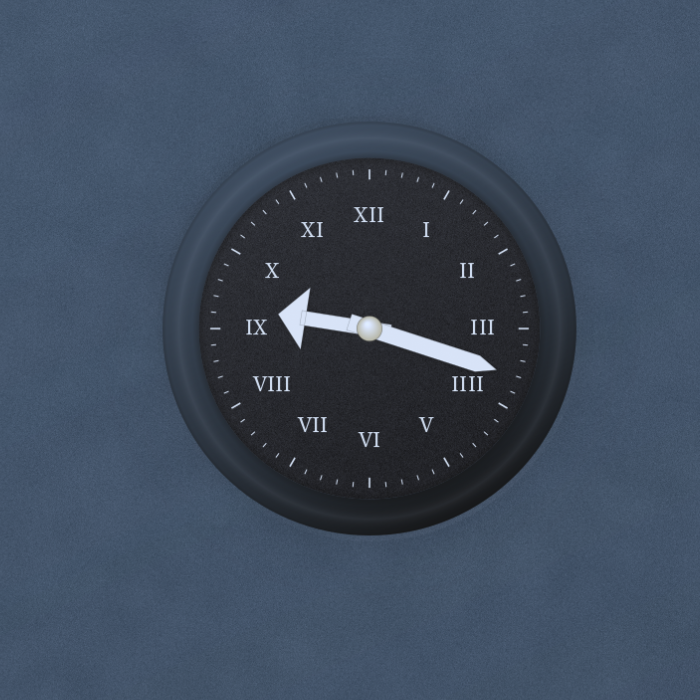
**9:18**
